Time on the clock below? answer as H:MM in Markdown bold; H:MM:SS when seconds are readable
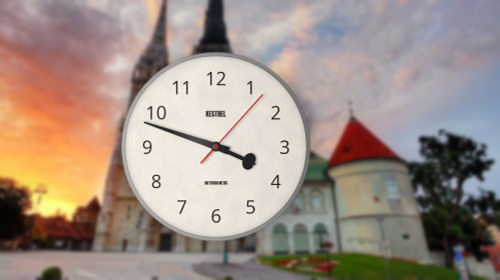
**3:48:07**
